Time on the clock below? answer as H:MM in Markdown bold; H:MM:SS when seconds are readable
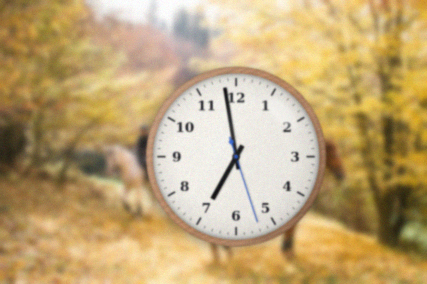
**6:58:27**
